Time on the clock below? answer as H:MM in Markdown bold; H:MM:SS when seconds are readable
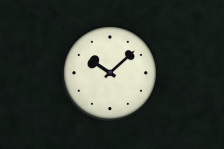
**10:08**
